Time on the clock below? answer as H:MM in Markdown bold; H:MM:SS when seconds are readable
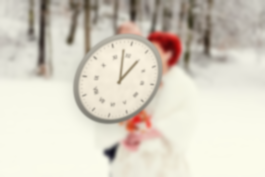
**12:58**
